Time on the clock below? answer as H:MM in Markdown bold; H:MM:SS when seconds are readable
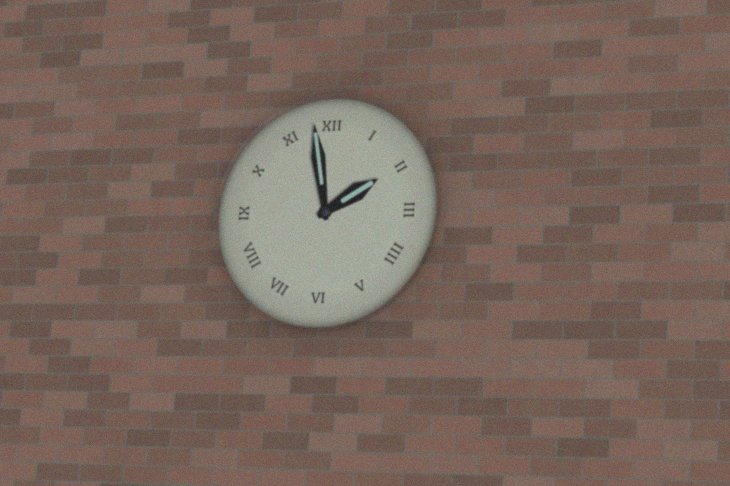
**1:58**
